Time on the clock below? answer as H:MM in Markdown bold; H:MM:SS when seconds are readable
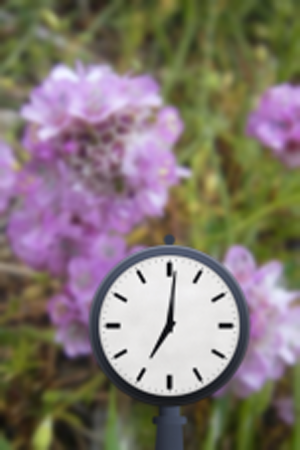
**7:01**
